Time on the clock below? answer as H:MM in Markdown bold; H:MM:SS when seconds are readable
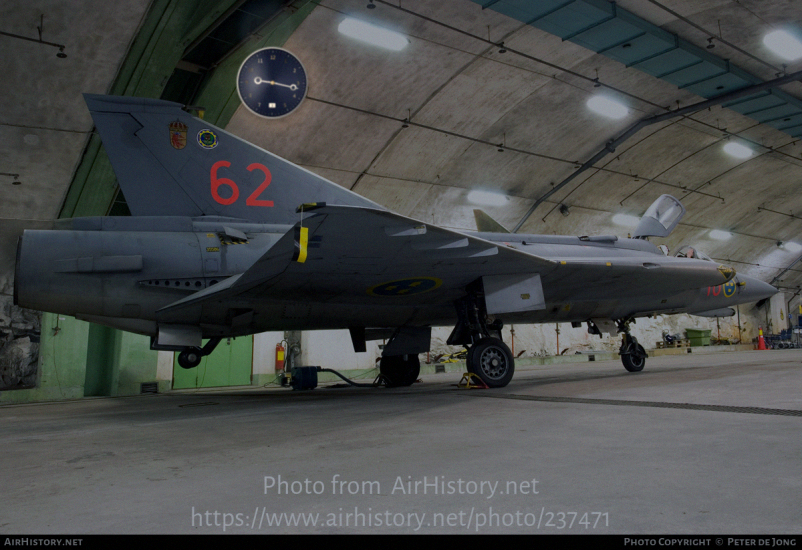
**9:17**
